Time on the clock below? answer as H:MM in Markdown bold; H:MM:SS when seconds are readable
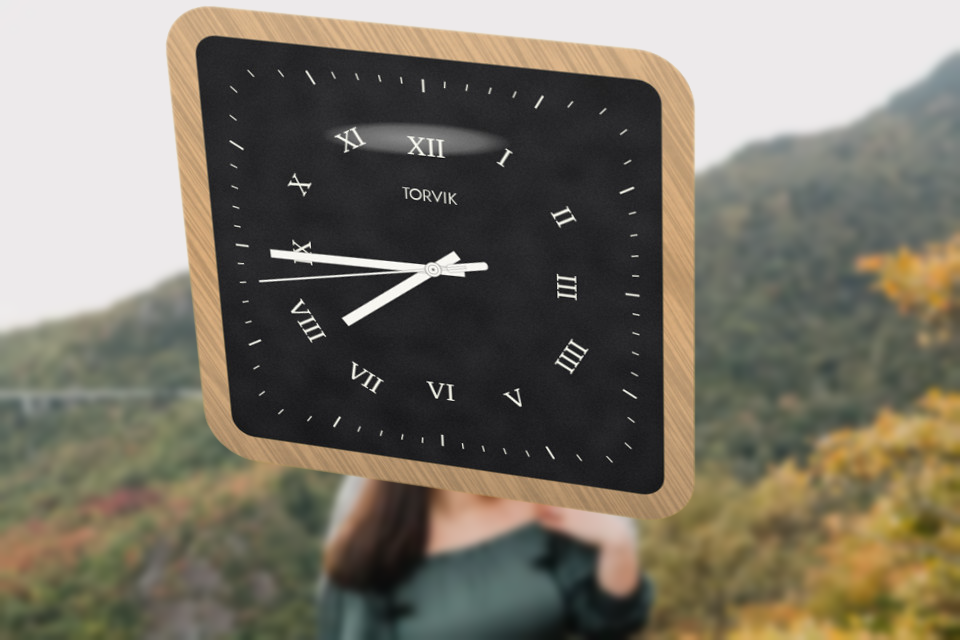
**7:44:43**
